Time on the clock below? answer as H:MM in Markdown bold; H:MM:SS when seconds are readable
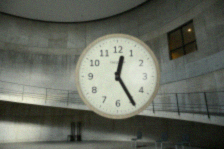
**12:25**
